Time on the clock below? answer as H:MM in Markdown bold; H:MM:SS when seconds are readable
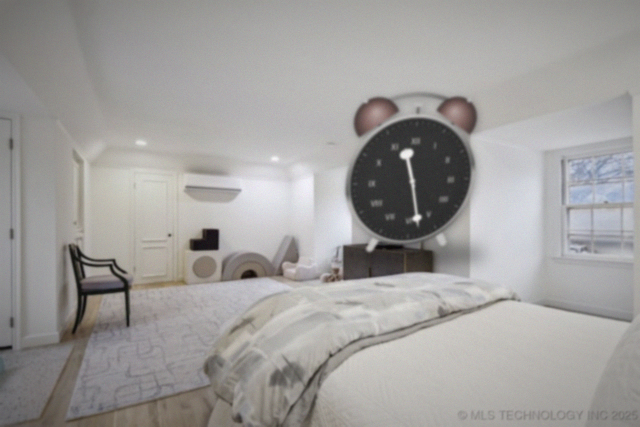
**11:28**
